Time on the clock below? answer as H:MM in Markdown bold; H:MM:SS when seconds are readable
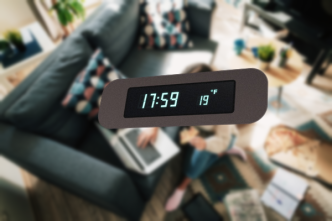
**17:59**
